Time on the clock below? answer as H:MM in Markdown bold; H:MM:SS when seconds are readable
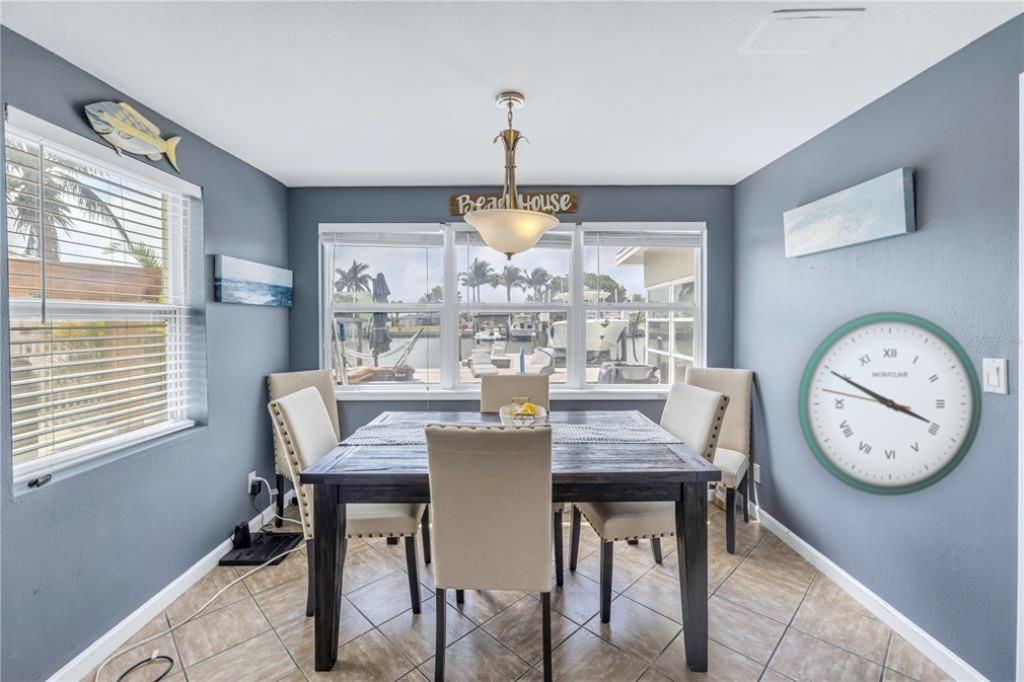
**3:49:47**
